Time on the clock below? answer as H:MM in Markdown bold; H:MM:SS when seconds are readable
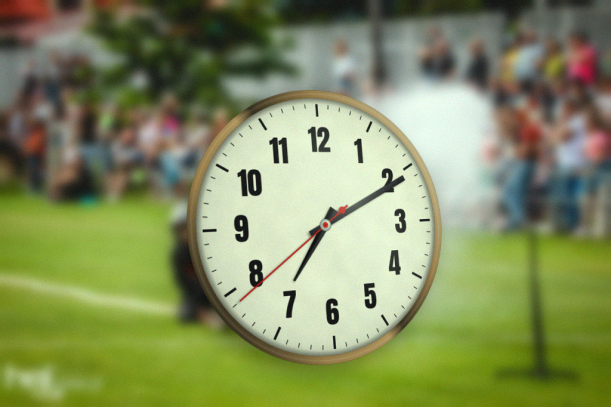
**7:10:39**
